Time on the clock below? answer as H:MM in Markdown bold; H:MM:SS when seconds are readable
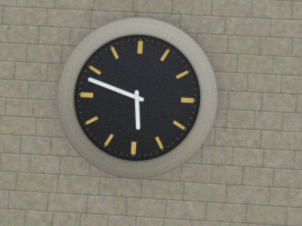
**5:48**
